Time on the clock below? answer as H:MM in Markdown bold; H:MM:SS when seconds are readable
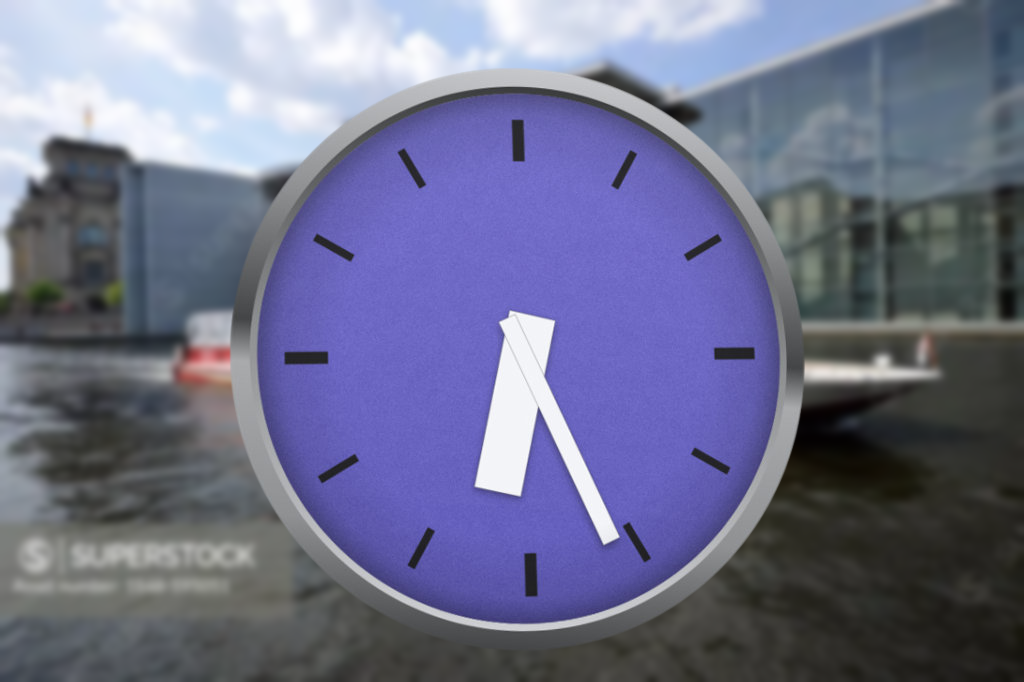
**6:26**
